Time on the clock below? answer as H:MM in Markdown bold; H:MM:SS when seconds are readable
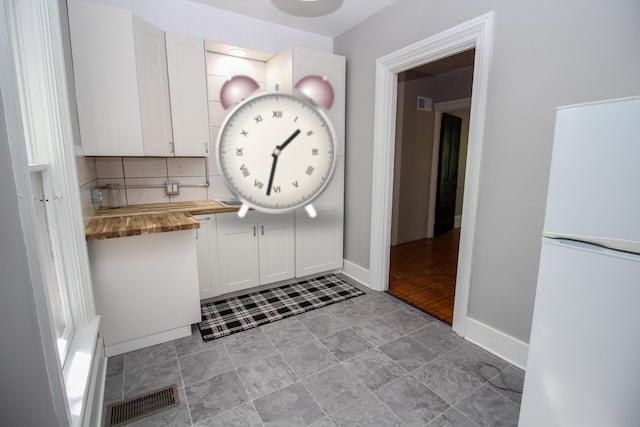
**1:32**
